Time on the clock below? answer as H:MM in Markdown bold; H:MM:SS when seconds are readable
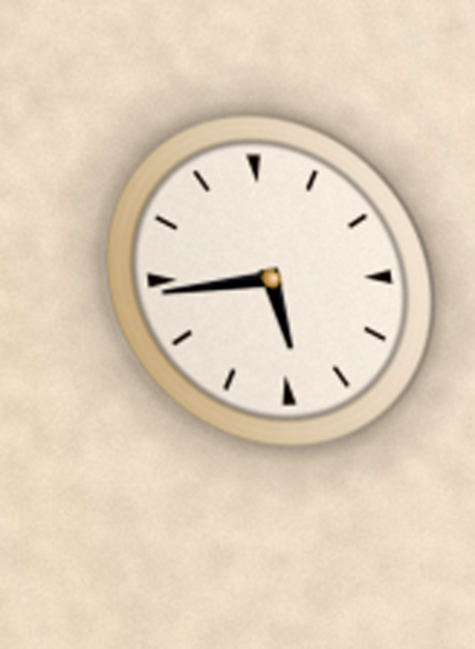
**5:44**
